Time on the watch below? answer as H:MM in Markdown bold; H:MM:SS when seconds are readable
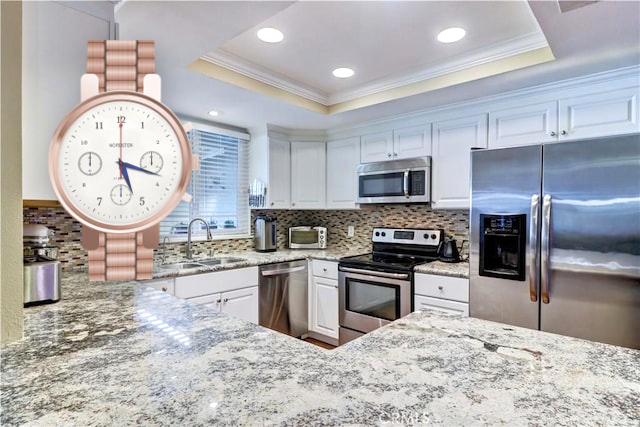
**5:18**
